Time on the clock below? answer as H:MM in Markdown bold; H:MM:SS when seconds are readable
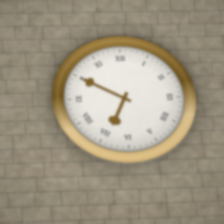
**6:50**
